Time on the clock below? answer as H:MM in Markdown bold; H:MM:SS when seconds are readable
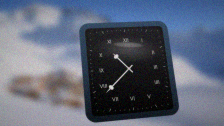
**10:38**
